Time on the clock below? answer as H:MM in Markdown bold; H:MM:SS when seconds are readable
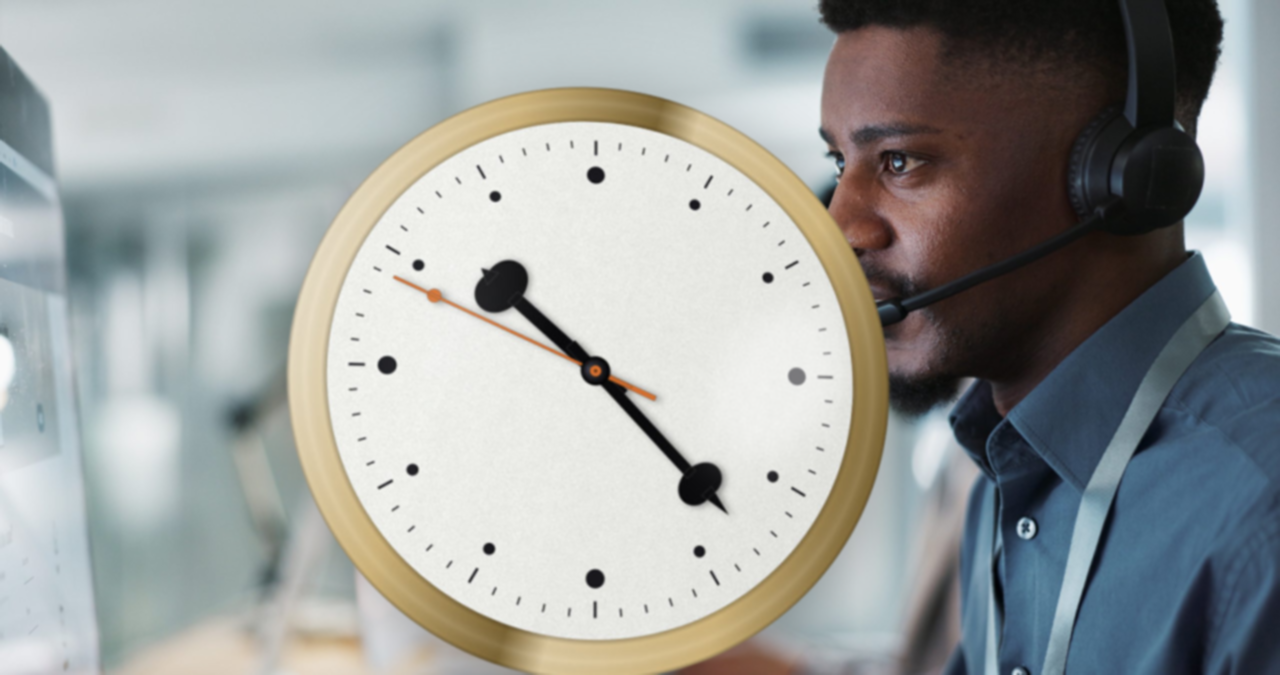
**10:22:49**
